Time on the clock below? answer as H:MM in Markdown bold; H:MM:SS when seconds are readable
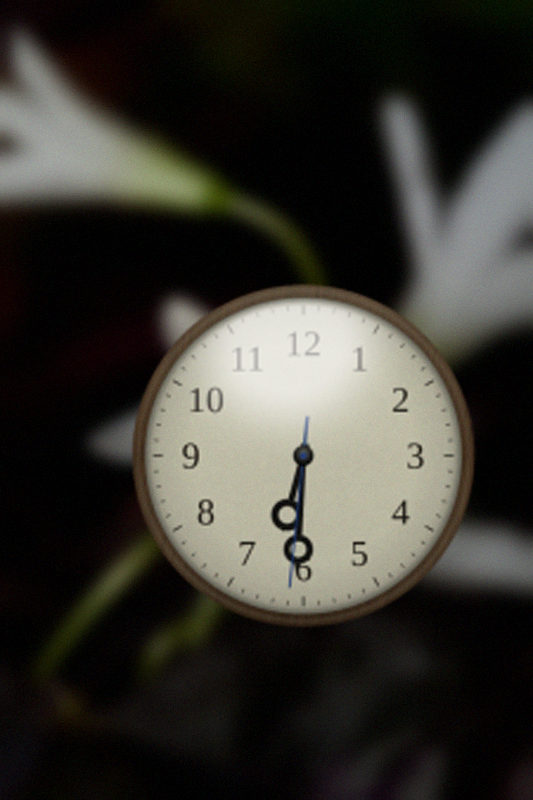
**6:30:31**
